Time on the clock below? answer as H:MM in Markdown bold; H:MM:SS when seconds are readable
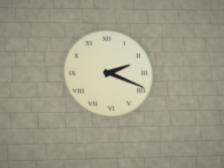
**2:19**
